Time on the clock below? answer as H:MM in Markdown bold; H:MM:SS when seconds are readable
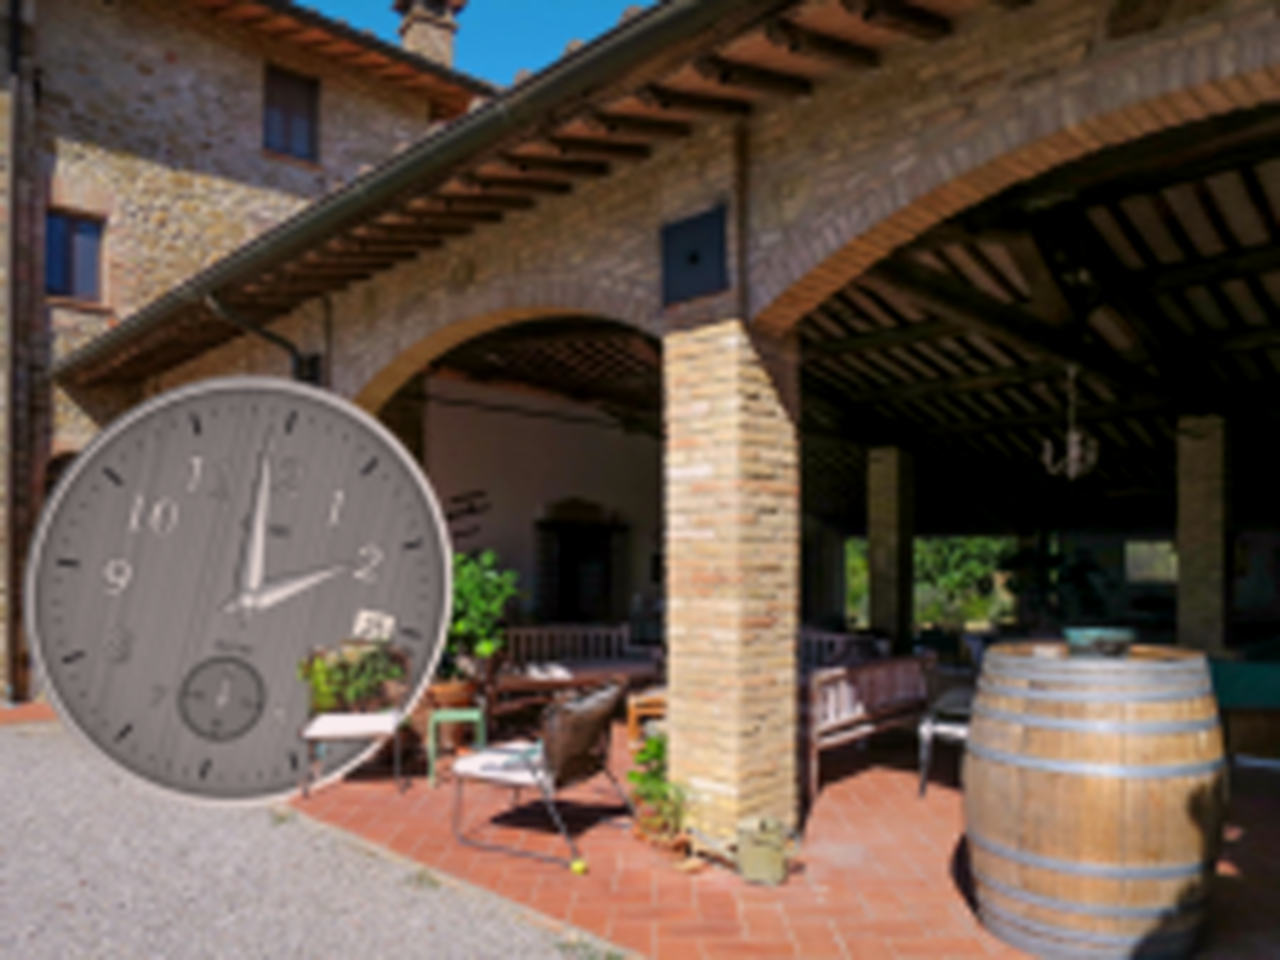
**1:59**
